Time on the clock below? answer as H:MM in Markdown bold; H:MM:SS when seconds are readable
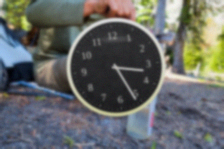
**3:26**
